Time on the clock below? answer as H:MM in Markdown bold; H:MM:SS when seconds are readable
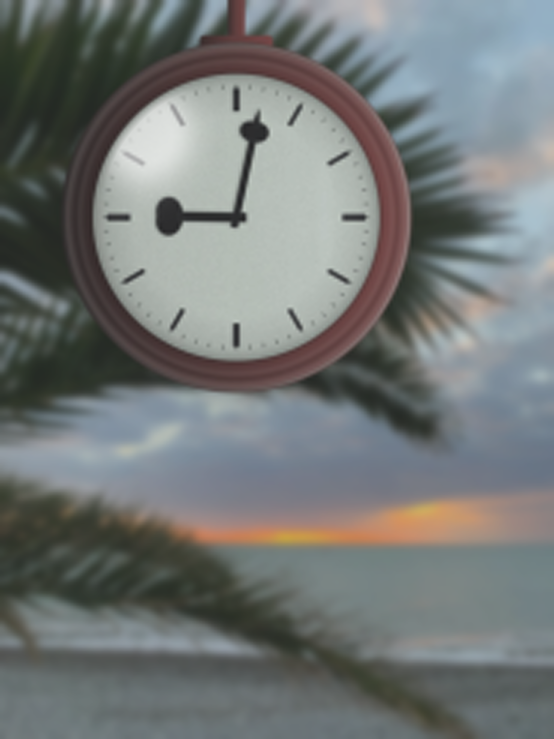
**9:02**
